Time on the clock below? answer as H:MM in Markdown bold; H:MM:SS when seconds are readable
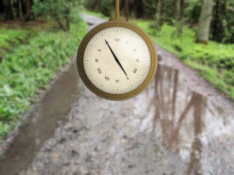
**4:55**
